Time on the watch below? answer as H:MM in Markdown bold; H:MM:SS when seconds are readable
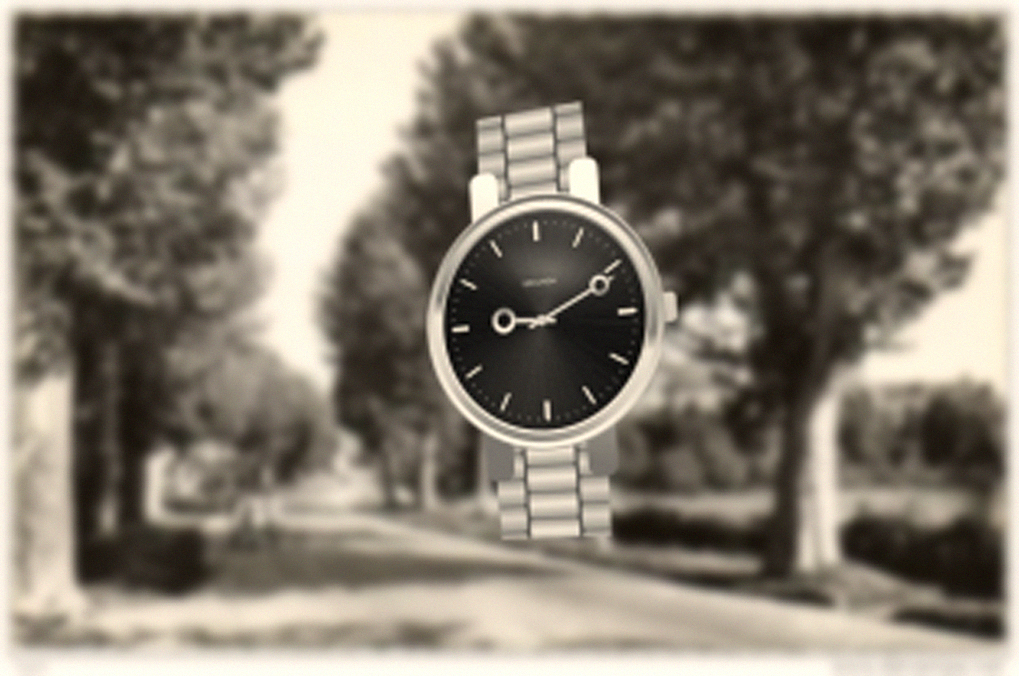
**9:11**
